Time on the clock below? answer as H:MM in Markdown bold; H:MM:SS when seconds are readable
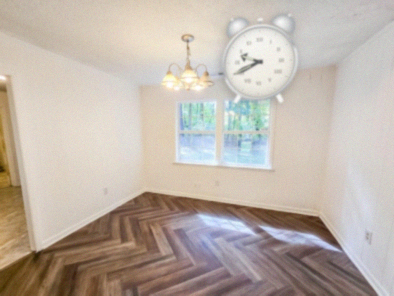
**9:41**
